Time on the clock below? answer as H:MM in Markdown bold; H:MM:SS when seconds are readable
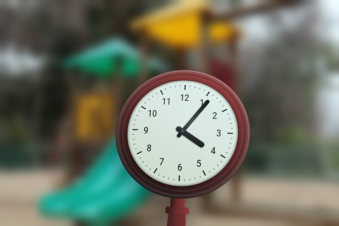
**4:06**
